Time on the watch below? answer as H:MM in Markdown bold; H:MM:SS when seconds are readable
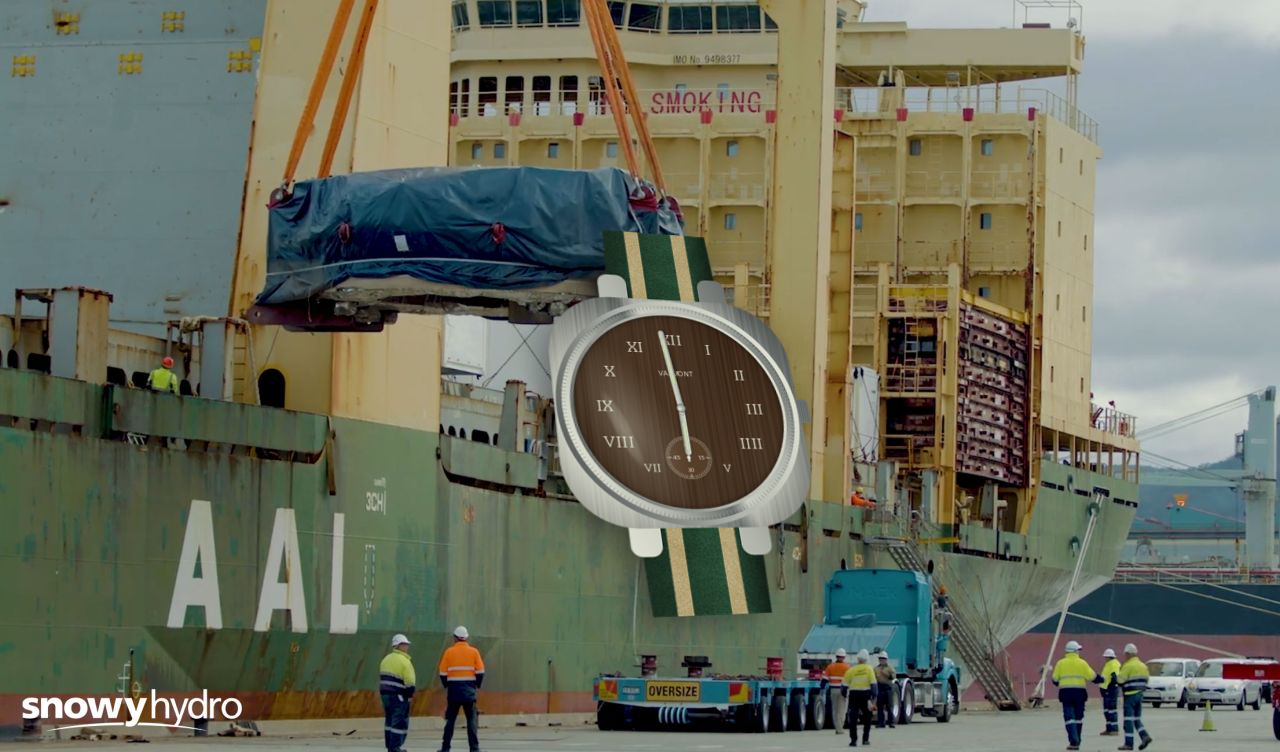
**5:59**
